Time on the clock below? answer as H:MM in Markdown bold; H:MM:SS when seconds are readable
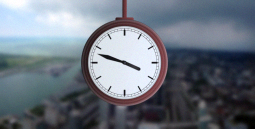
**3:48**
